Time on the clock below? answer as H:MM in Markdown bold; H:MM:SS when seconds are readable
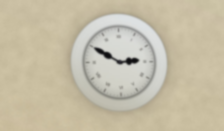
**2:50**
